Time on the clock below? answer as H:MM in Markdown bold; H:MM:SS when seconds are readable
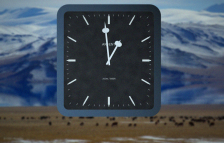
**12:59**
